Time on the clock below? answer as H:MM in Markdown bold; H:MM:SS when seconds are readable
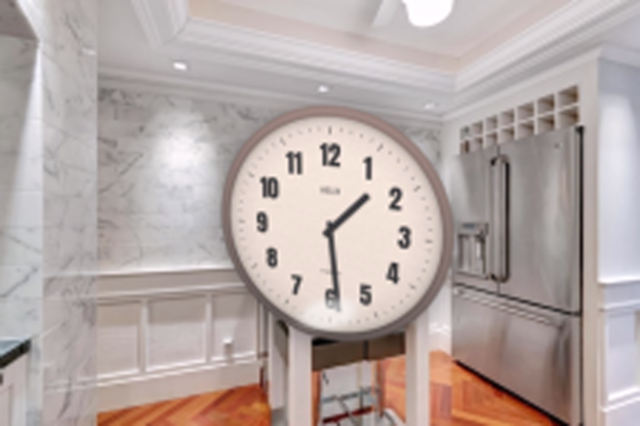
**1:29**
